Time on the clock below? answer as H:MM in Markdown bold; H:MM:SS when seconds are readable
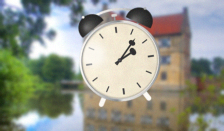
**2:07**
